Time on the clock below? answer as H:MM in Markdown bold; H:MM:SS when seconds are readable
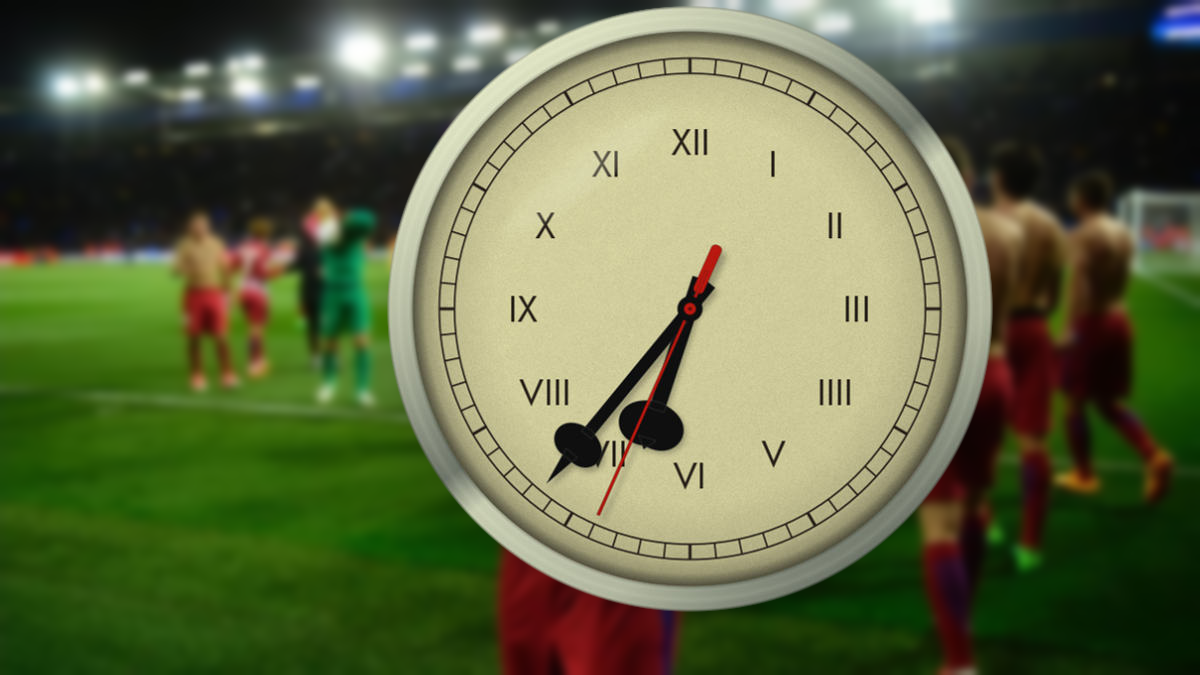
**6:36:34**
